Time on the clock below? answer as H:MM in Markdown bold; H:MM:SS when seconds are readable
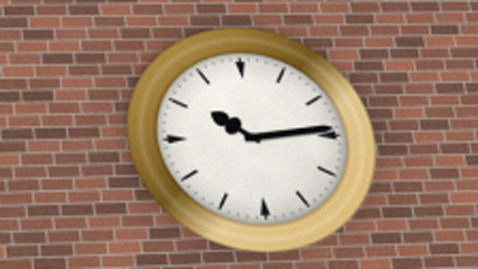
**10:14**
